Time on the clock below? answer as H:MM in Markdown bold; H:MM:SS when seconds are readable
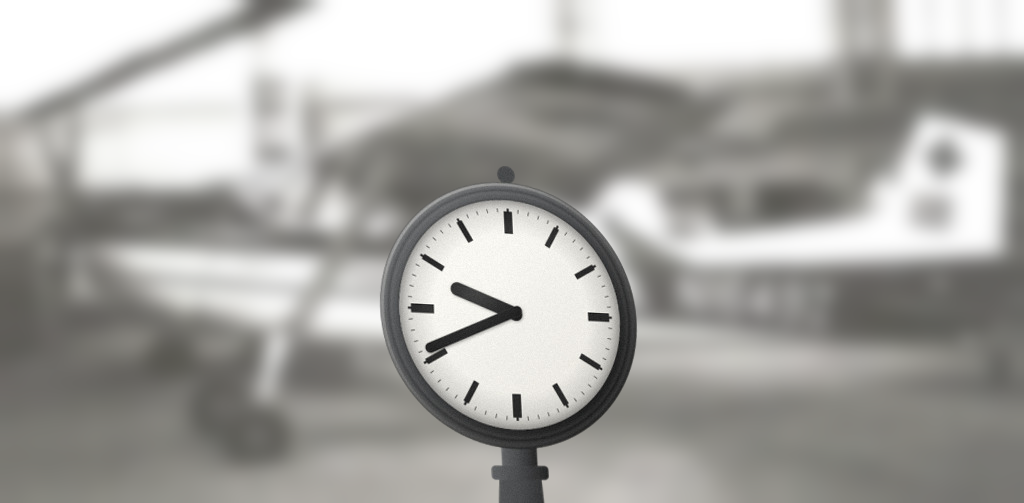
**9:41**
